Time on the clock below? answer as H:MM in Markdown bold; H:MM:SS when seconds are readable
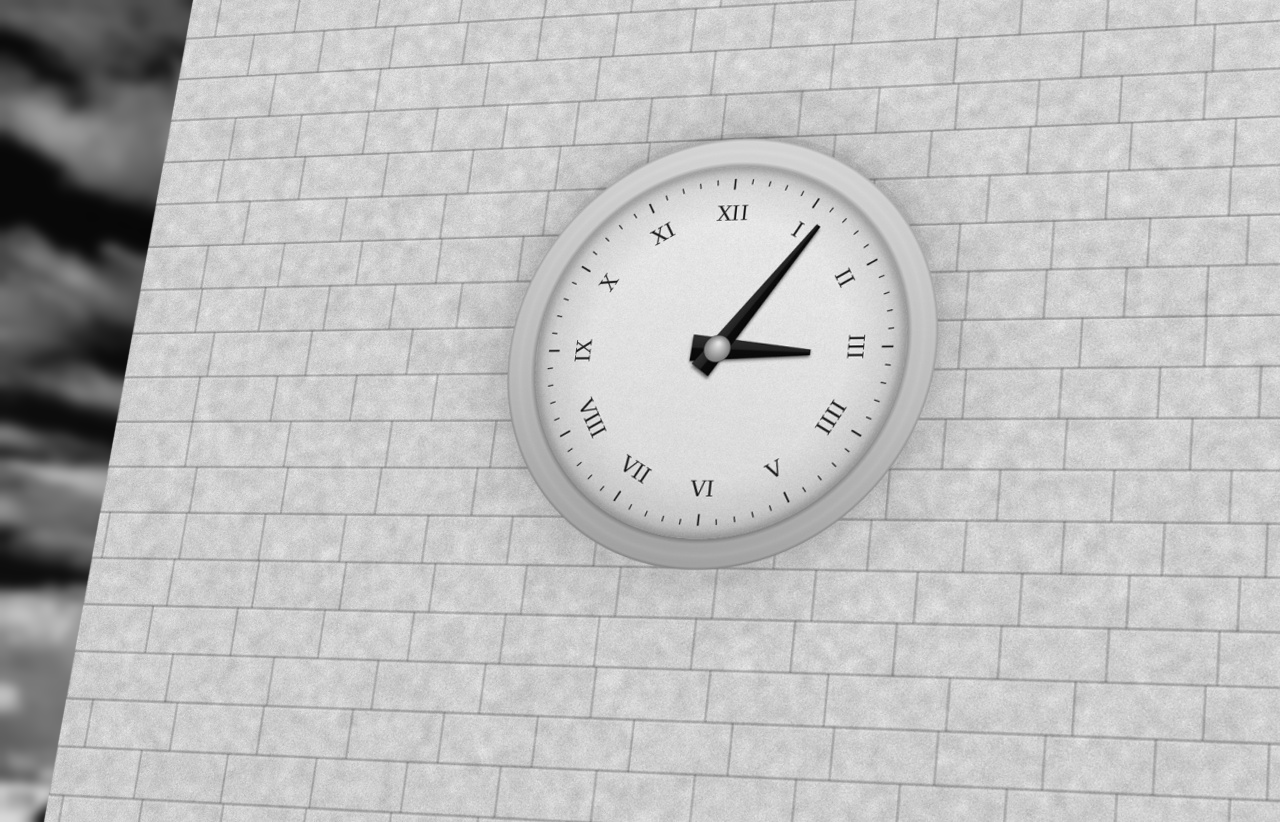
**3:06**
